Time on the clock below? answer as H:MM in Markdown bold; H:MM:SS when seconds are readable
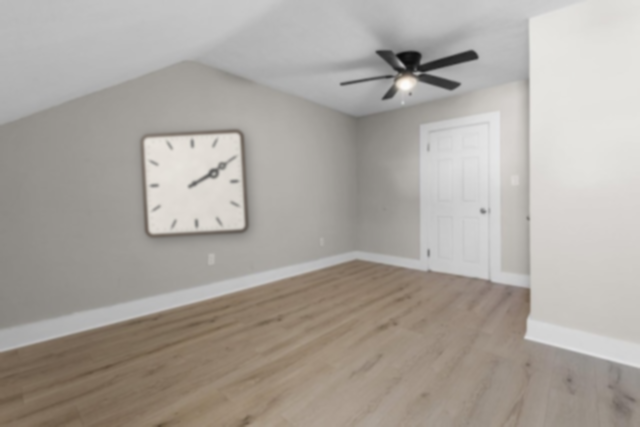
**2:10**
